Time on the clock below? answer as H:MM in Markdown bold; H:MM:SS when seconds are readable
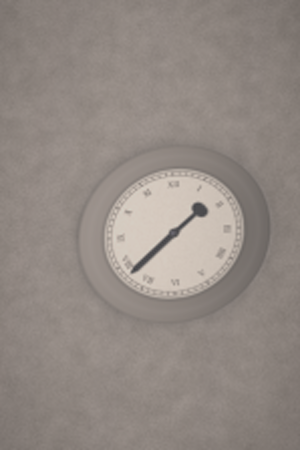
**1:38**
